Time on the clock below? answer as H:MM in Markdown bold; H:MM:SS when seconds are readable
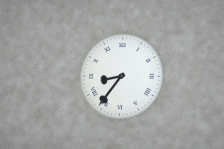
**8:36**
